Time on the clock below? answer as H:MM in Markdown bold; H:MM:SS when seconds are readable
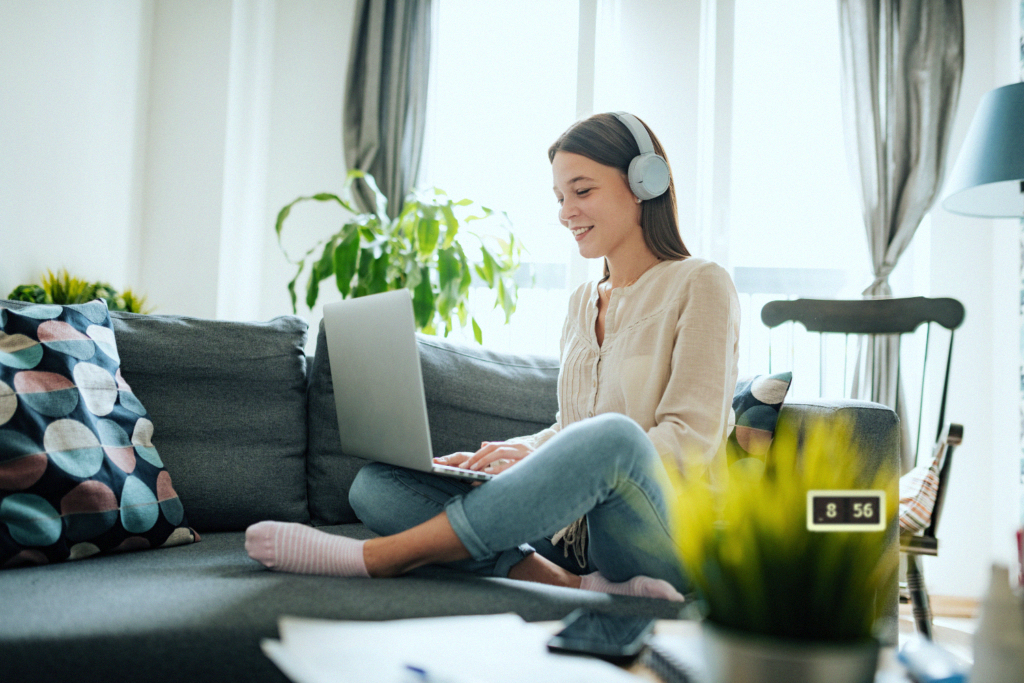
**8:56**
